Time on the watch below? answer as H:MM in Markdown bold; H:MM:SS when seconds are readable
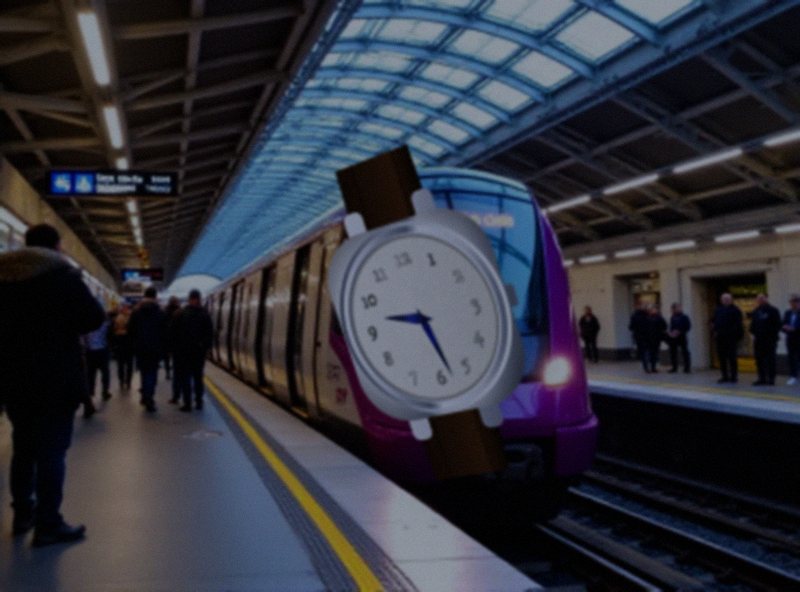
**9:28**
